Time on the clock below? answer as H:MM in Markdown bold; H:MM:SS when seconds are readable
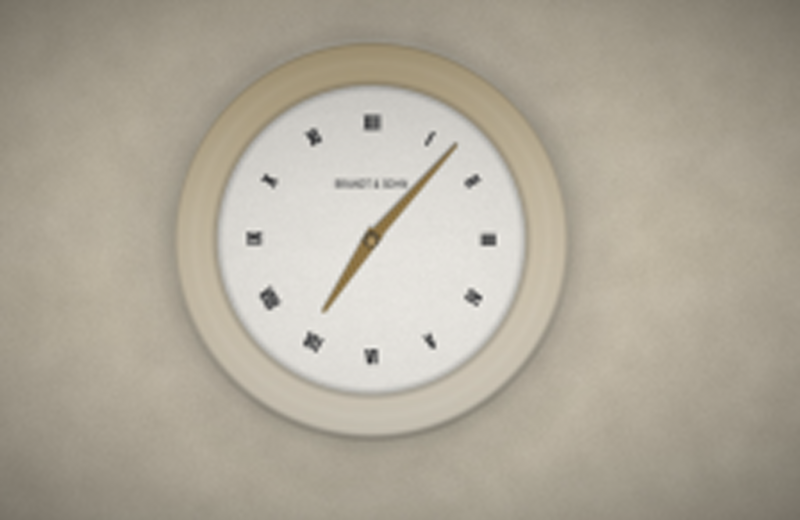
**7:07**
